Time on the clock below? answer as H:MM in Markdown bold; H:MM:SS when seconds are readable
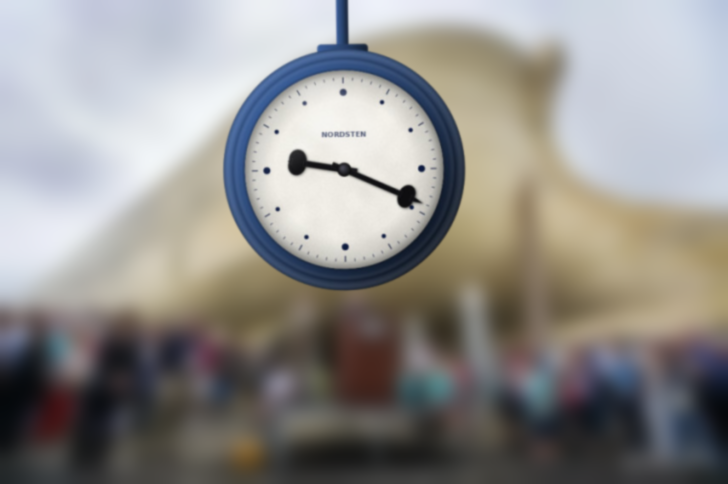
**9:19**
